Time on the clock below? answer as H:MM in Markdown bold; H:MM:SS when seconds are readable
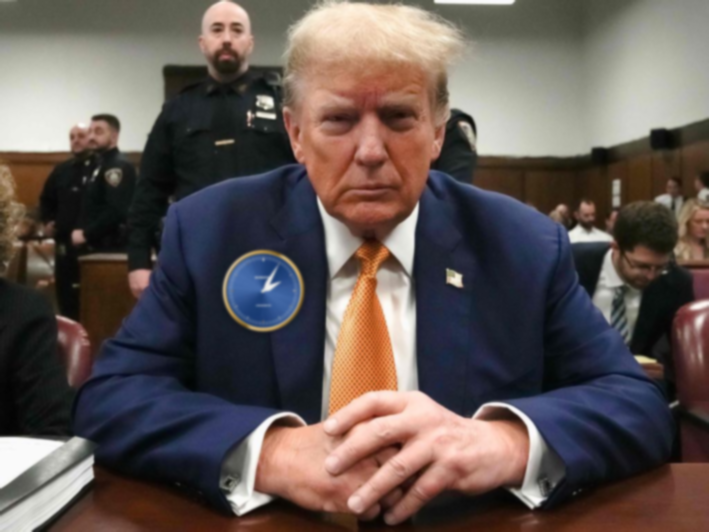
**2:05**
